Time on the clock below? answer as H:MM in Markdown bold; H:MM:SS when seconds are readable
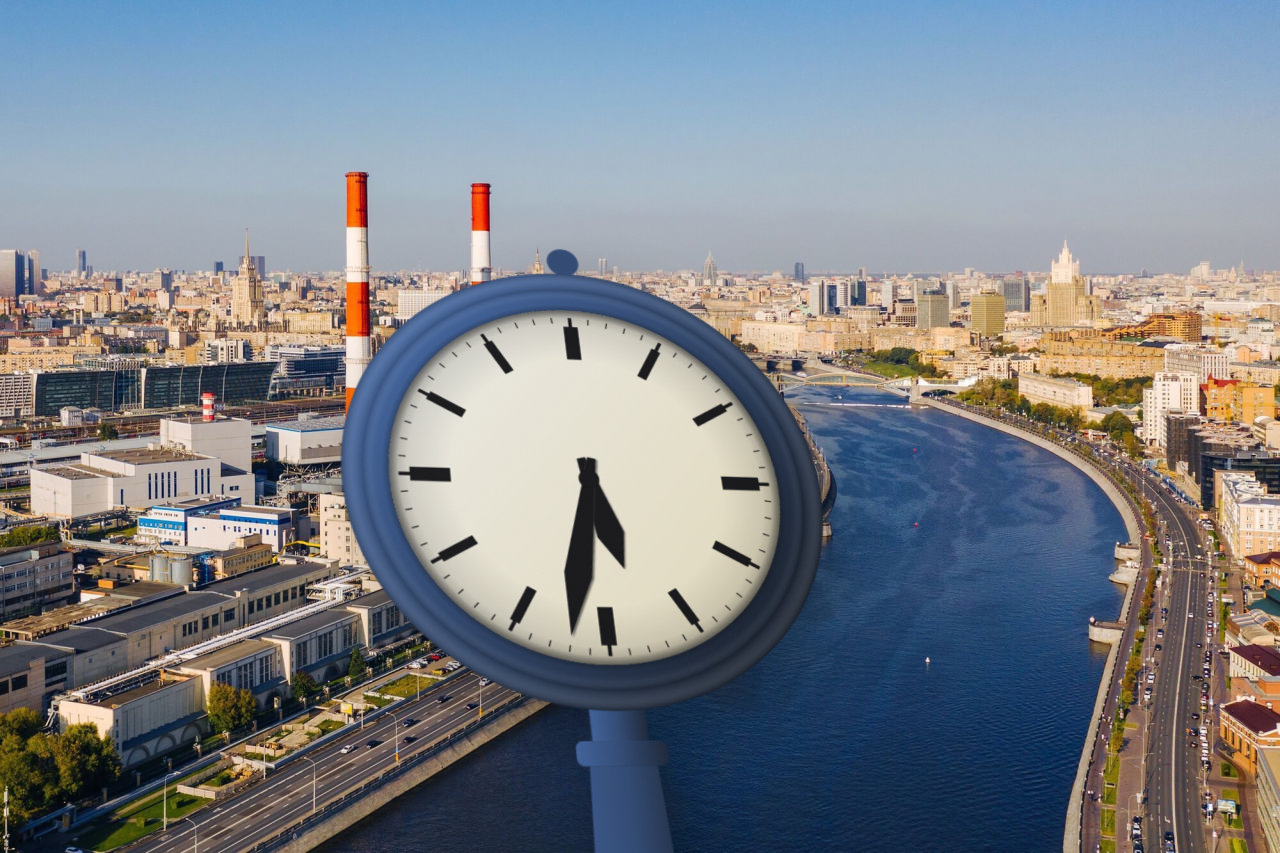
**5:32**
